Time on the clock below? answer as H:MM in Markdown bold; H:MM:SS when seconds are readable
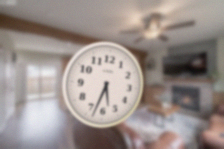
**5:33**
